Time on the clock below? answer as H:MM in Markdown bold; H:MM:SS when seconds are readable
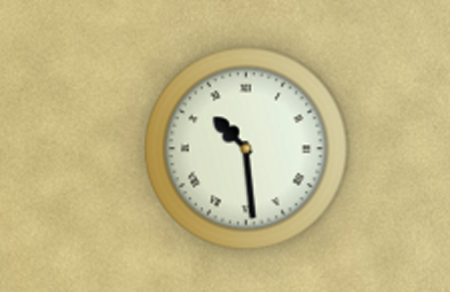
**10:29**
